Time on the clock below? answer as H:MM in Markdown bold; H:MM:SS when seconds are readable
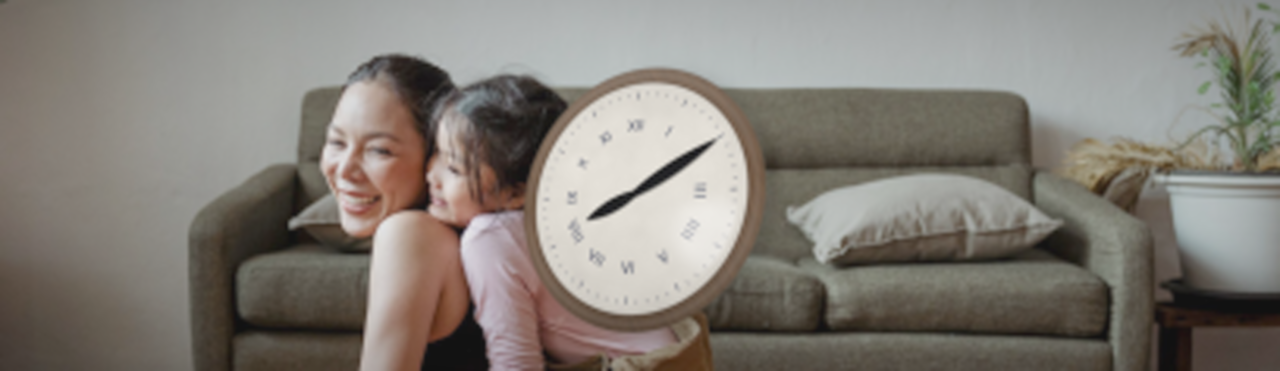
**8:10**
